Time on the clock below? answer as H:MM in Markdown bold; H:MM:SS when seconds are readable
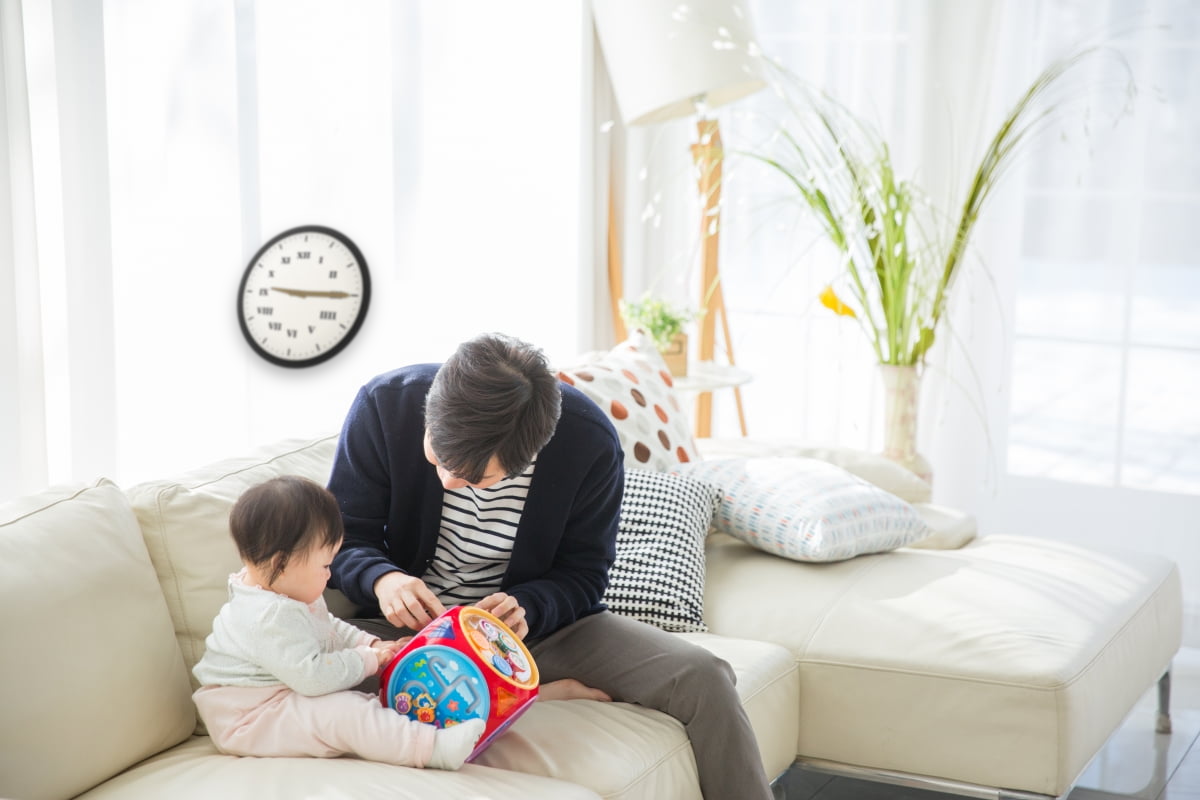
**9:15**
